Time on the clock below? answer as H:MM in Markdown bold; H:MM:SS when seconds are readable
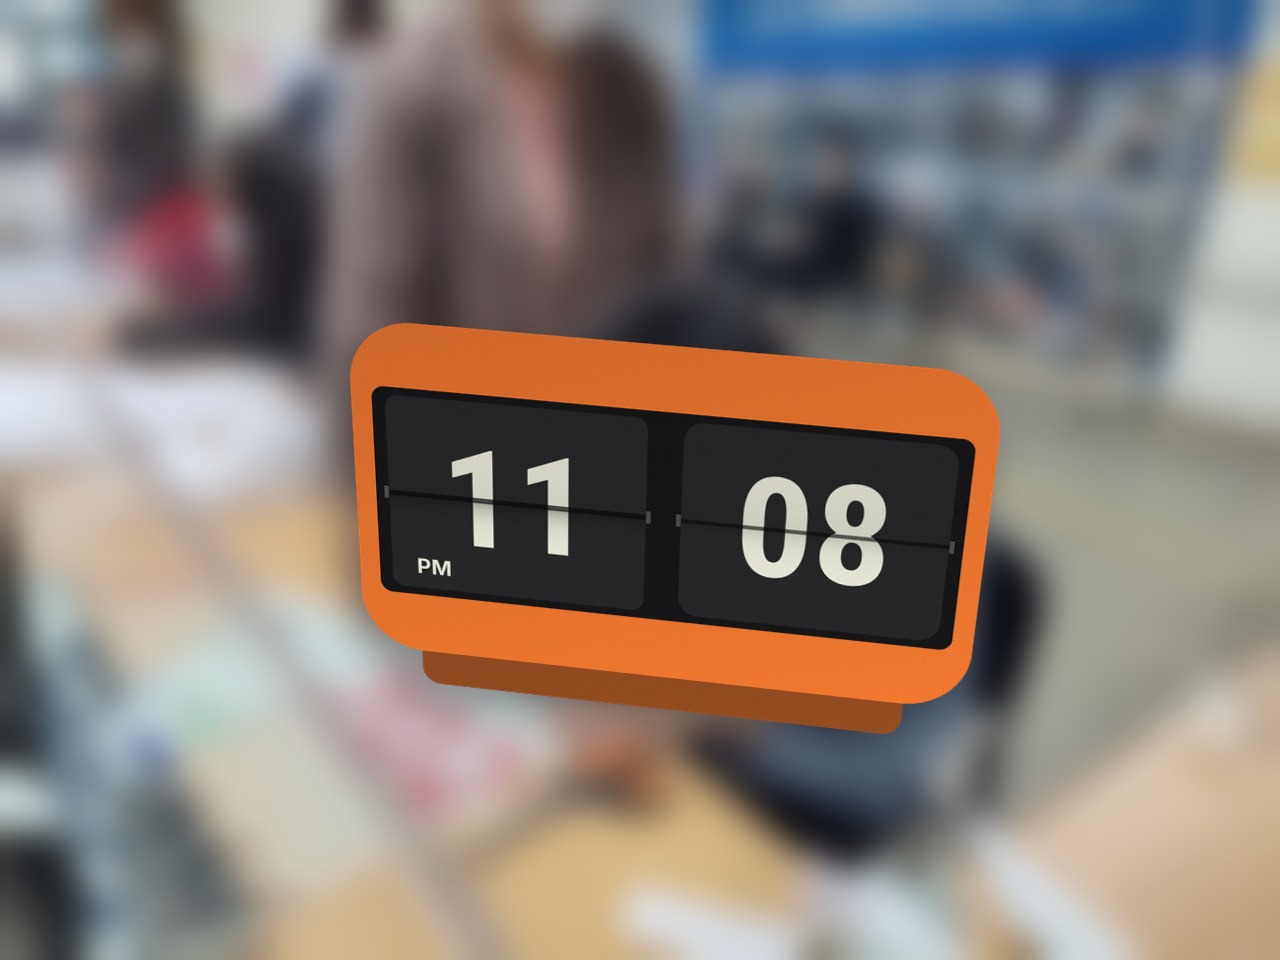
**11:08**
